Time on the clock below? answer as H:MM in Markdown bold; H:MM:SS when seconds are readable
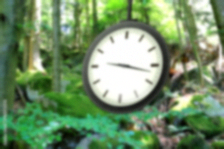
**9:17**
